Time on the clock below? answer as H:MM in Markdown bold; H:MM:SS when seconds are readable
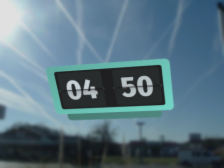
**4:50**
